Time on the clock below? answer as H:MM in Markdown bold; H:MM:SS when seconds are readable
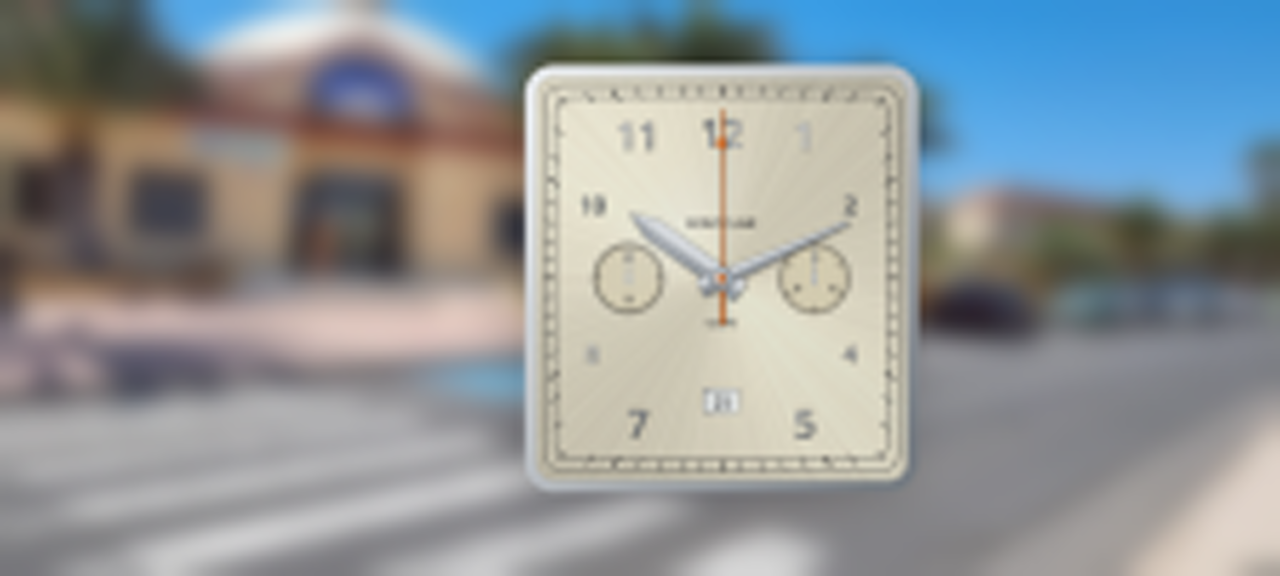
**10:11**
